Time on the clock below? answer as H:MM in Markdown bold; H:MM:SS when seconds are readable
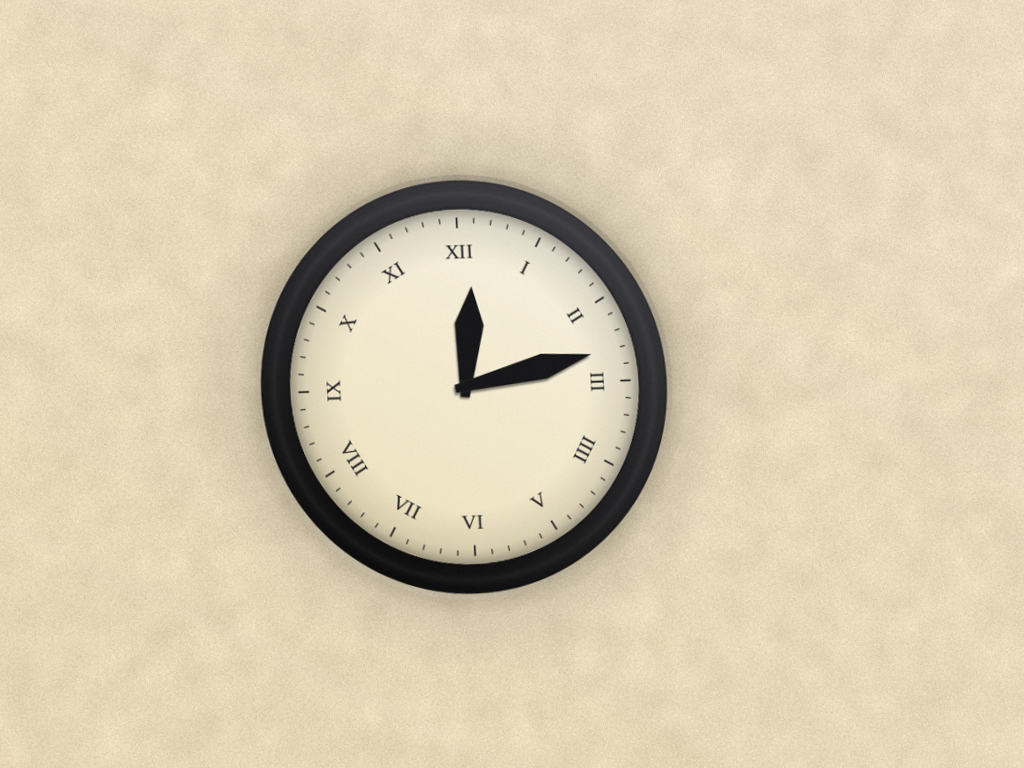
**12:13**
